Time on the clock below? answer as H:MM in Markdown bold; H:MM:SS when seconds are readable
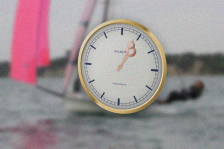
**1:04**
